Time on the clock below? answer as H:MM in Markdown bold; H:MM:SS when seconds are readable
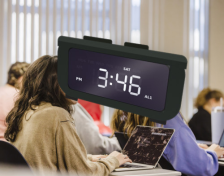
**3:46**
